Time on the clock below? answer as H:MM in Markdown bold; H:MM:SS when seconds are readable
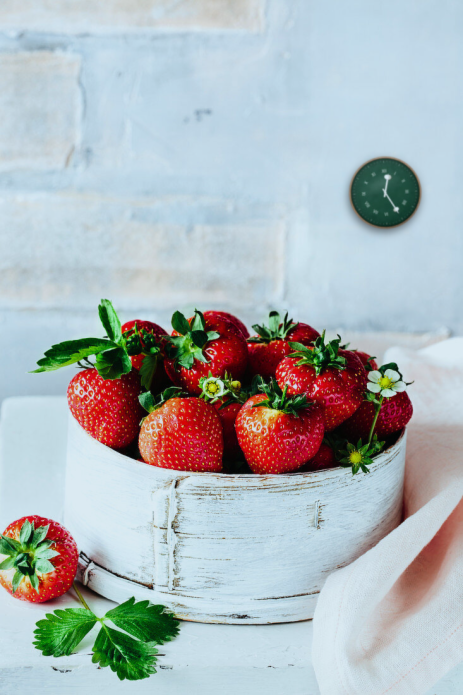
**12:25**
